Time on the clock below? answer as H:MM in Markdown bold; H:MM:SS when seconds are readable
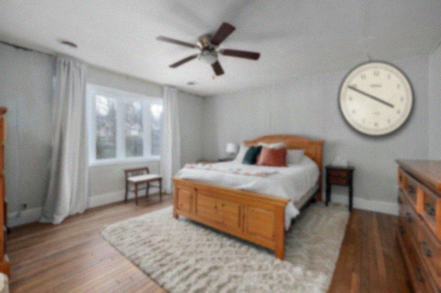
**3:49**
